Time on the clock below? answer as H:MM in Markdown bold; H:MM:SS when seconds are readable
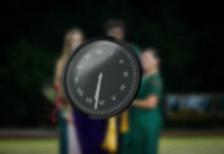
**6:32**
